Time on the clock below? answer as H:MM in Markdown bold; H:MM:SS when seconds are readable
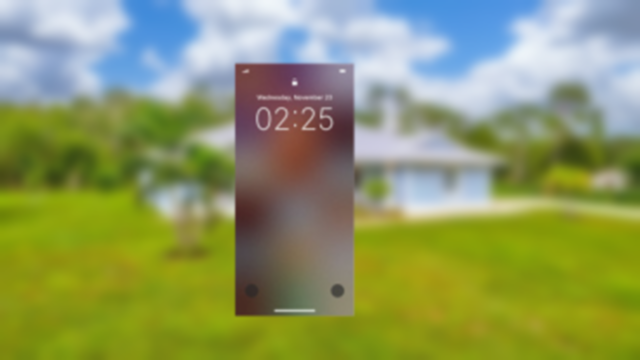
**2:25**
